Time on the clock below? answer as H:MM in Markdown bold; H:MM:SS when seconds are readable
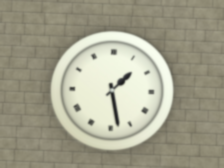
**1:28**
